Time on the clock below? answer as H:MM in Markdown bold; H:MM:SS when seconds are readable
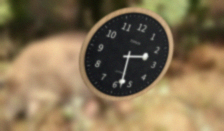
**2:28**
